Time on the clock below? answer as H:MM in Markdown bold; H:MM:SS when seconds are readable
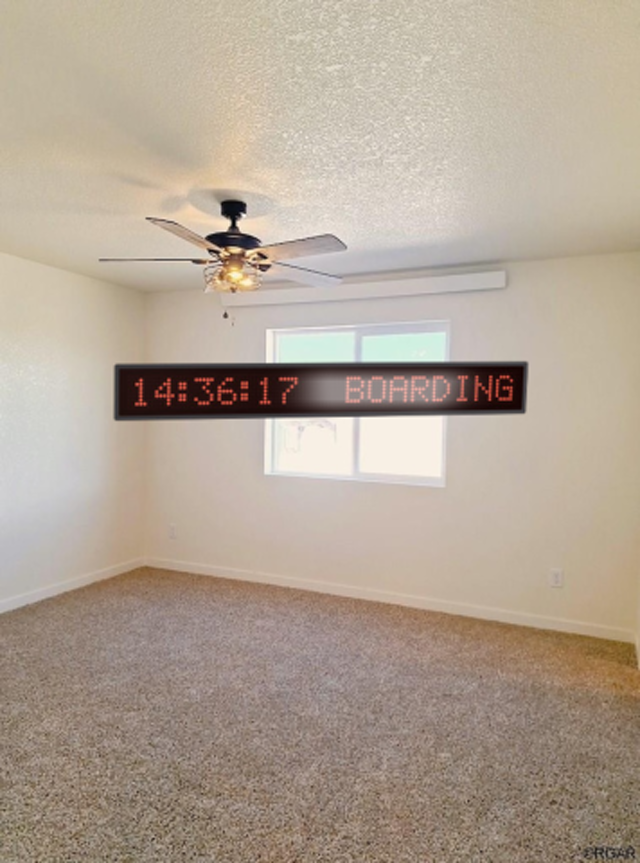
**14:36:17**
